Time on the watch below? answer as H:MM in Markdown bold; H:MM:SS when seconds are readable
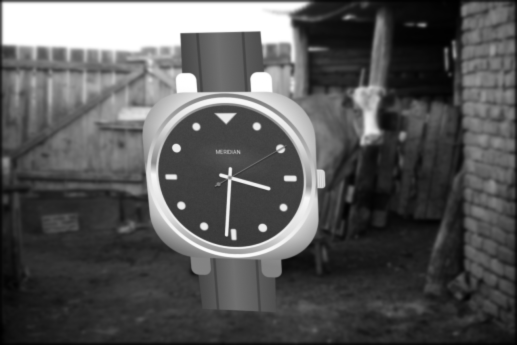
**3:31:10**
